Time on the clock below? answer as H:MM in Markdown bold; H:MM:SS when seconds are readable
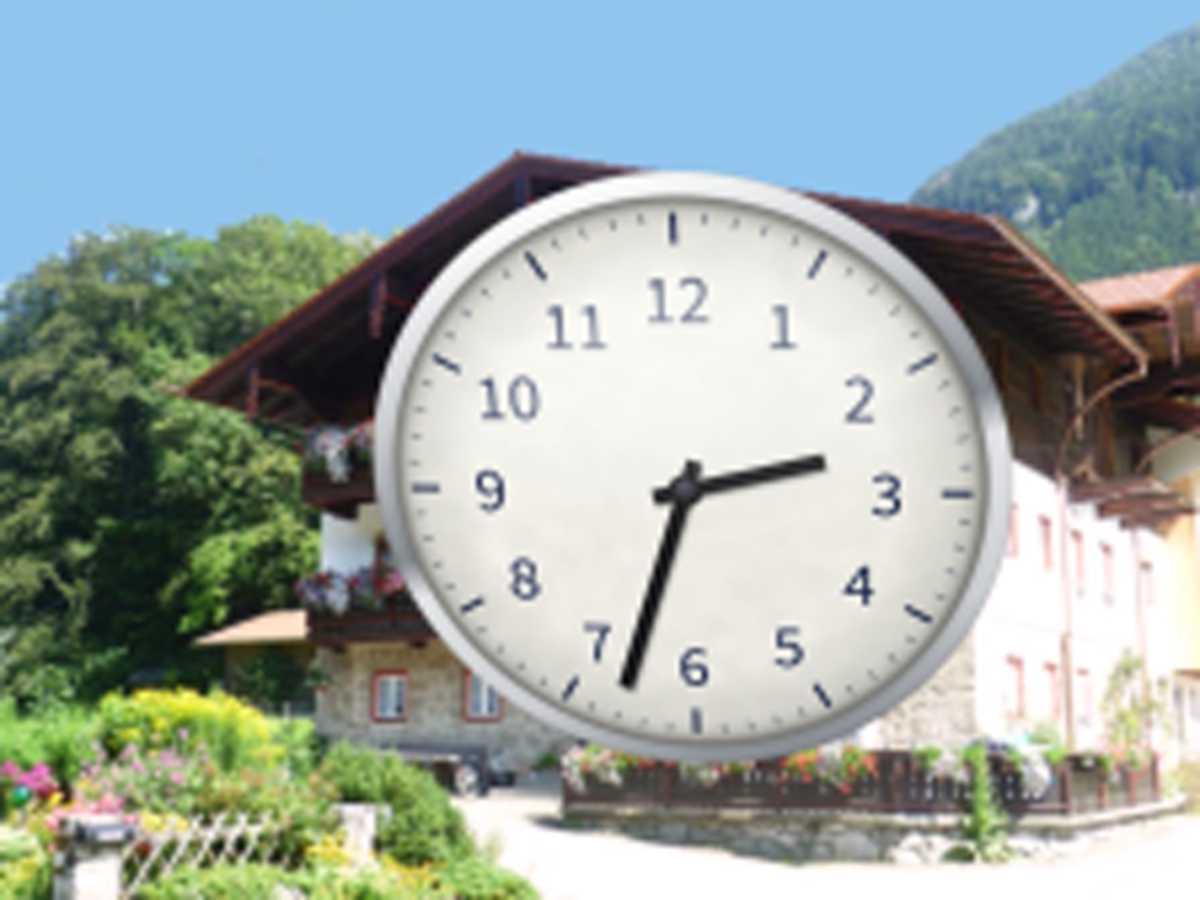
**2:33**
